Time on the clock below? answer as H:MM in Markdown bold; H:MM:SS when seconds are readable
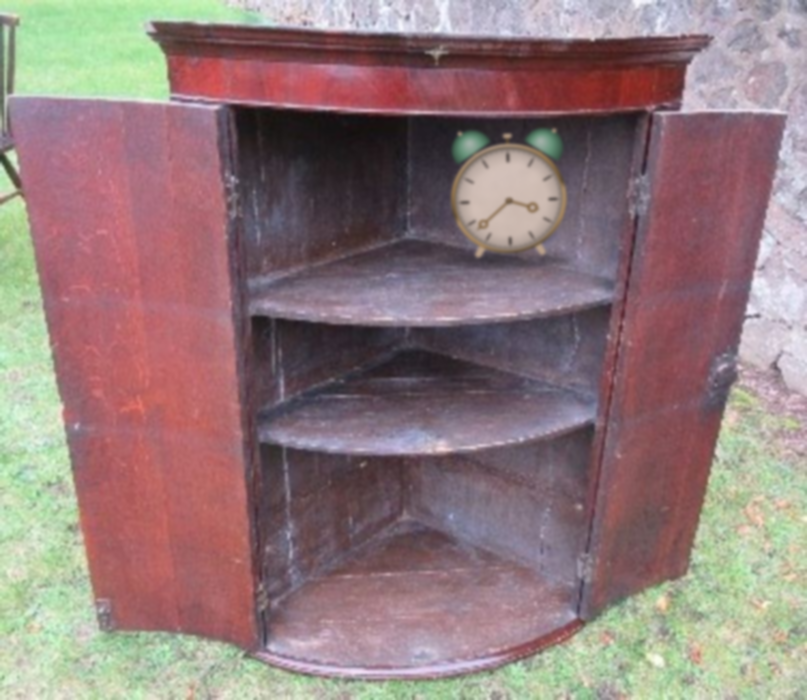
**3:38**
